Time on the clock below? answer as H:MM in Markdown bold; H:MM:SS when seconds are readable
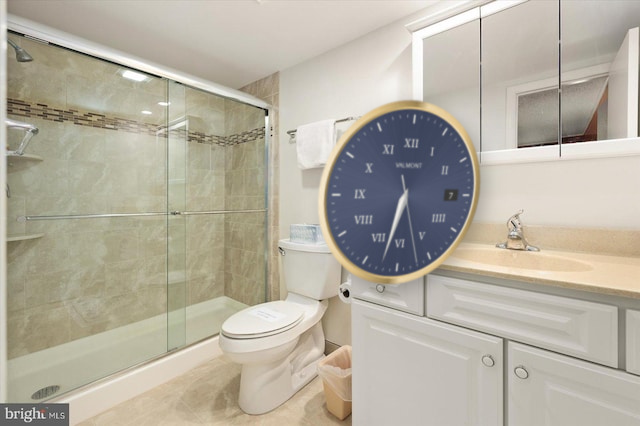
**6:32:27**
